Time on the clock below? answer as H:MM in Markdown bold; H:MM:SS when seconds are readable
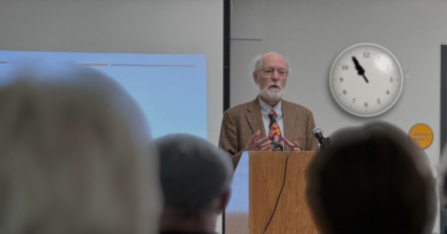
**10:55**
